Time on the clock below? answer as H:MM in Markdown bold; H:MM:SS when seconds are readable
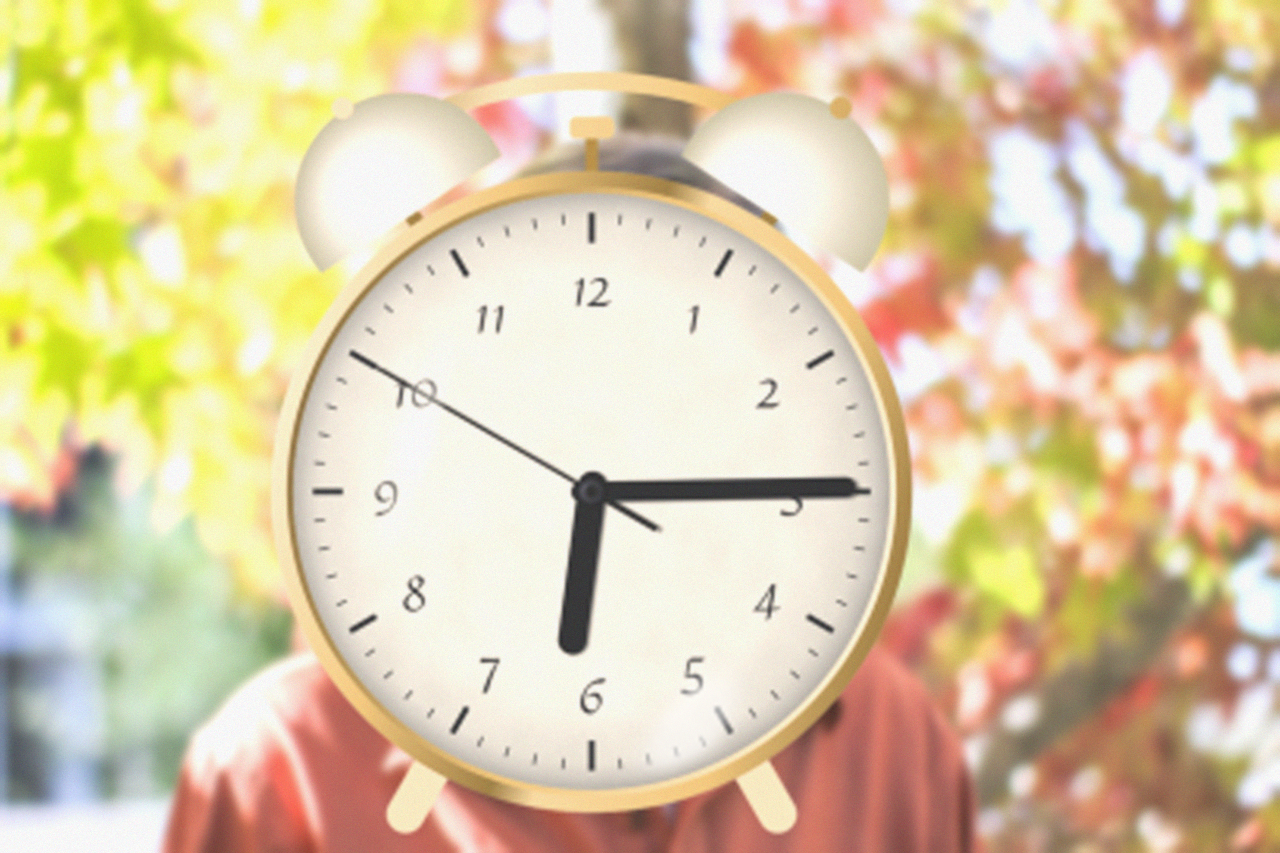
**6:14:50**
